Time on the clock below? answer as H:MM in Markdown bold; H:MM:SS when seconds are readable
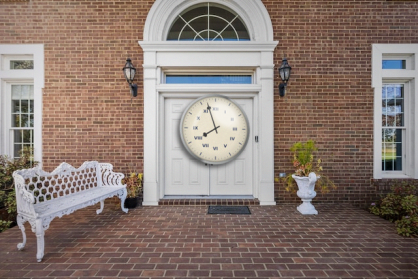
**7:57**
